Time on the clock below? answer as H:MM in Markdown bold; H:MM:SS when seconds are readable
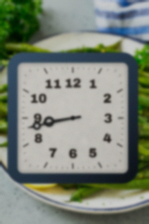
**8:43**
